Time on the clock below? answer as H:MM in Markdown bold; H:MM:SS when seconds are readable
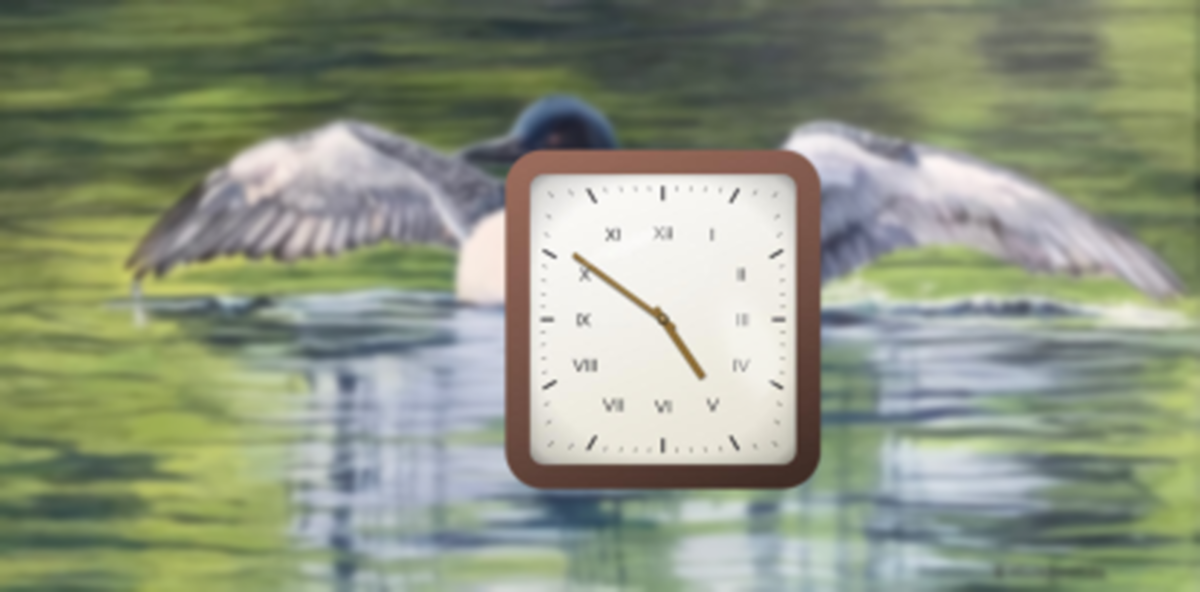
**4:51**
